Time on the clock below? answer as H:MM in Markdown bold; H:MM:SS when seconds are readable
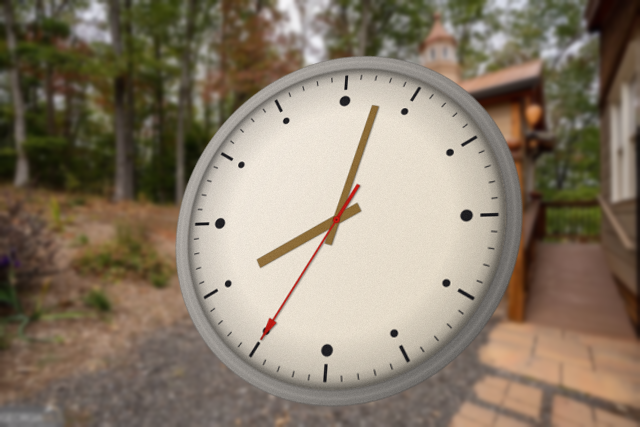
**8:02:35**
